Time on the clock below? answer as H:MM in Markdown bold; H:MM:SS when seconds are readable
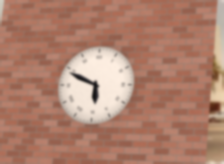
**5:49**
